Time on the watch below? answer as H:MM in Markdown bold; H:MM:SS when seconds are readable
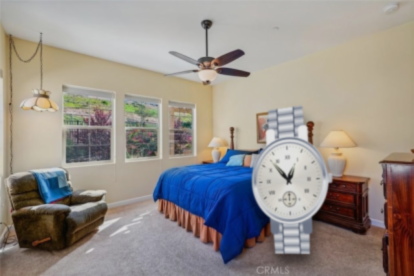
**12:53**
